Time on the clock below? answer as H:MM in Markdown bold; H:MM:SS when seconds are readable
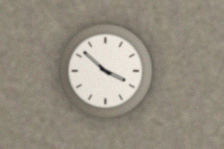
**3:52**
